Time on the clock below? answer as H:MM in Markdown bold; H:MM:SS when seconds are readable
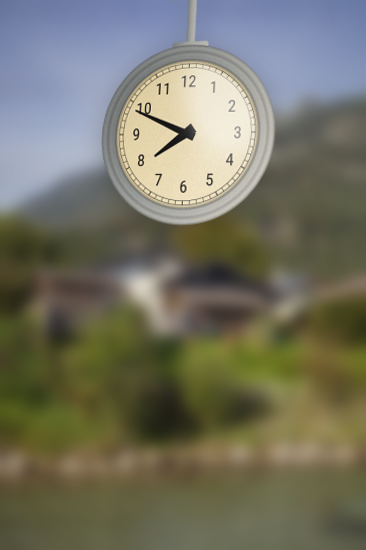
**7:49**
